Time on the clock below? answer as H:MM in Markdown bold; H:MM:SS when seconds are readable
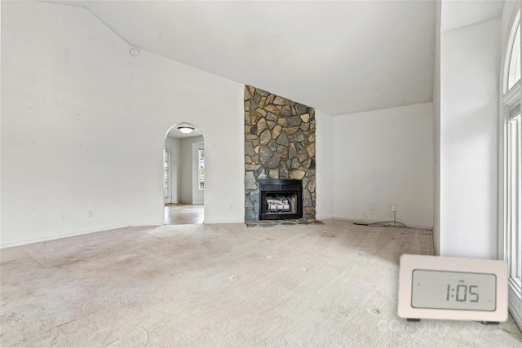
**1:05**
